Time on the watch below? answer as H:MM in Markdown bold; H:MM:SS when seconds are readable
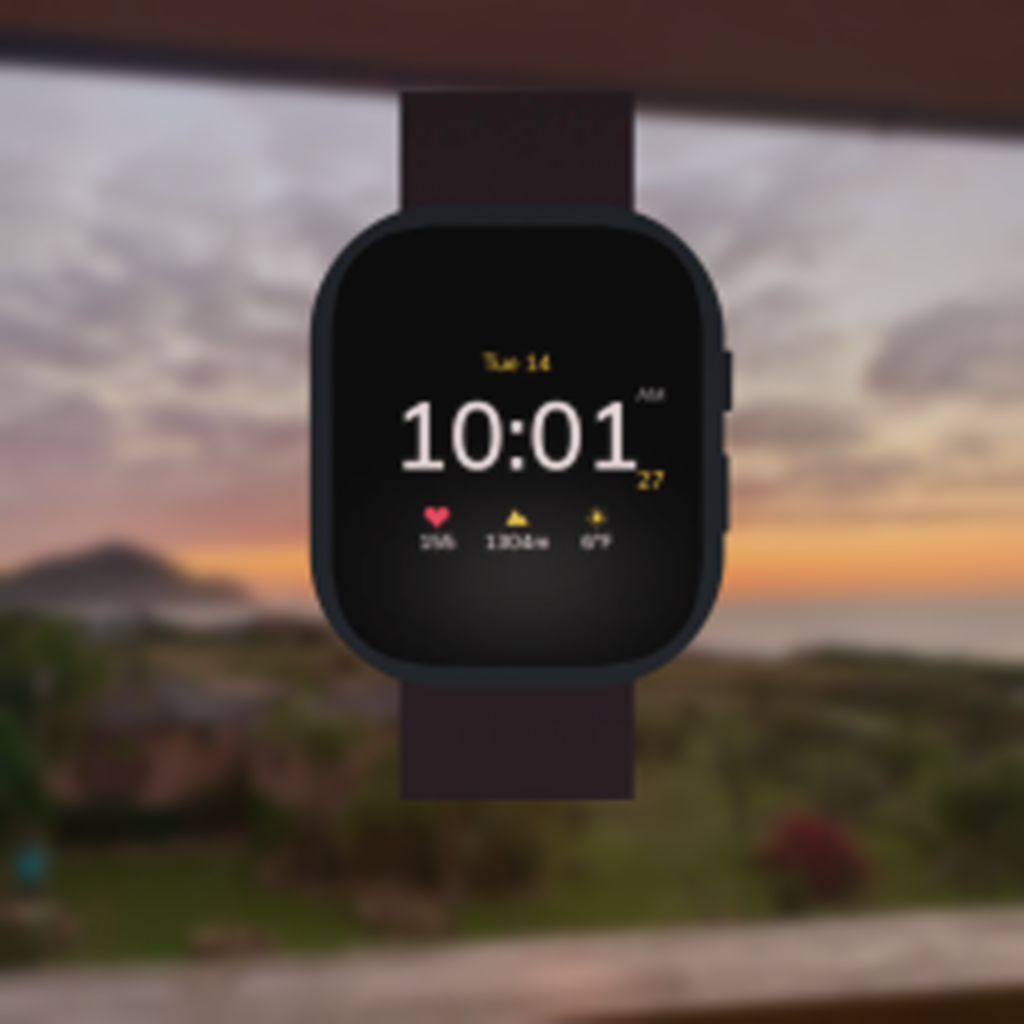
**10:01**
